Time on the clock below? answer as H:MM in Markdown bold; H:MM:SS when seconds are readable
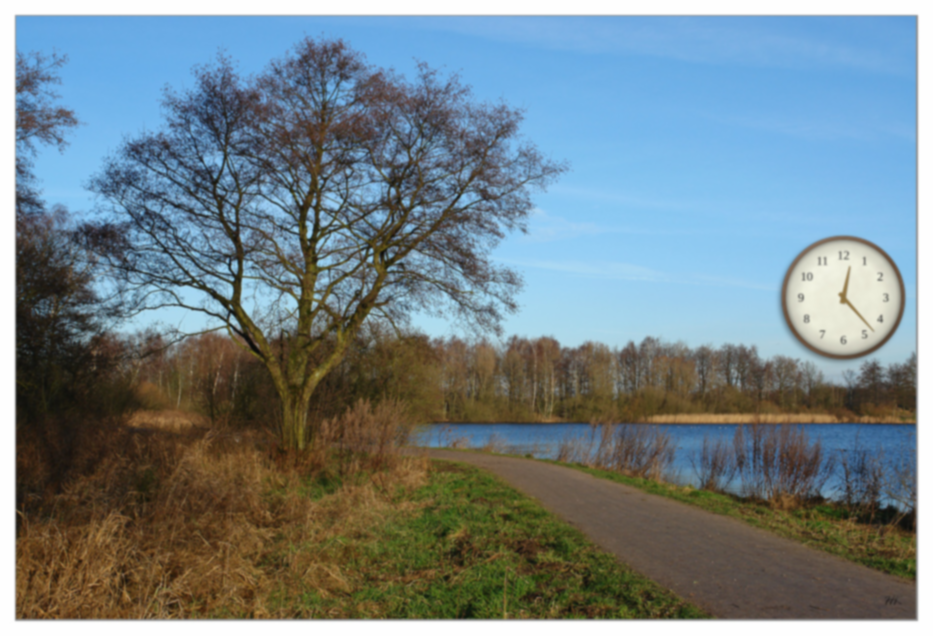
**12:23**
